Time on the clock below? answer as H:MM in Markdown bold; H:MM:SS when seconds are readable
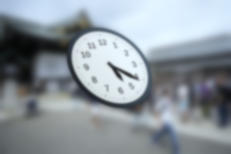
**5:21**
